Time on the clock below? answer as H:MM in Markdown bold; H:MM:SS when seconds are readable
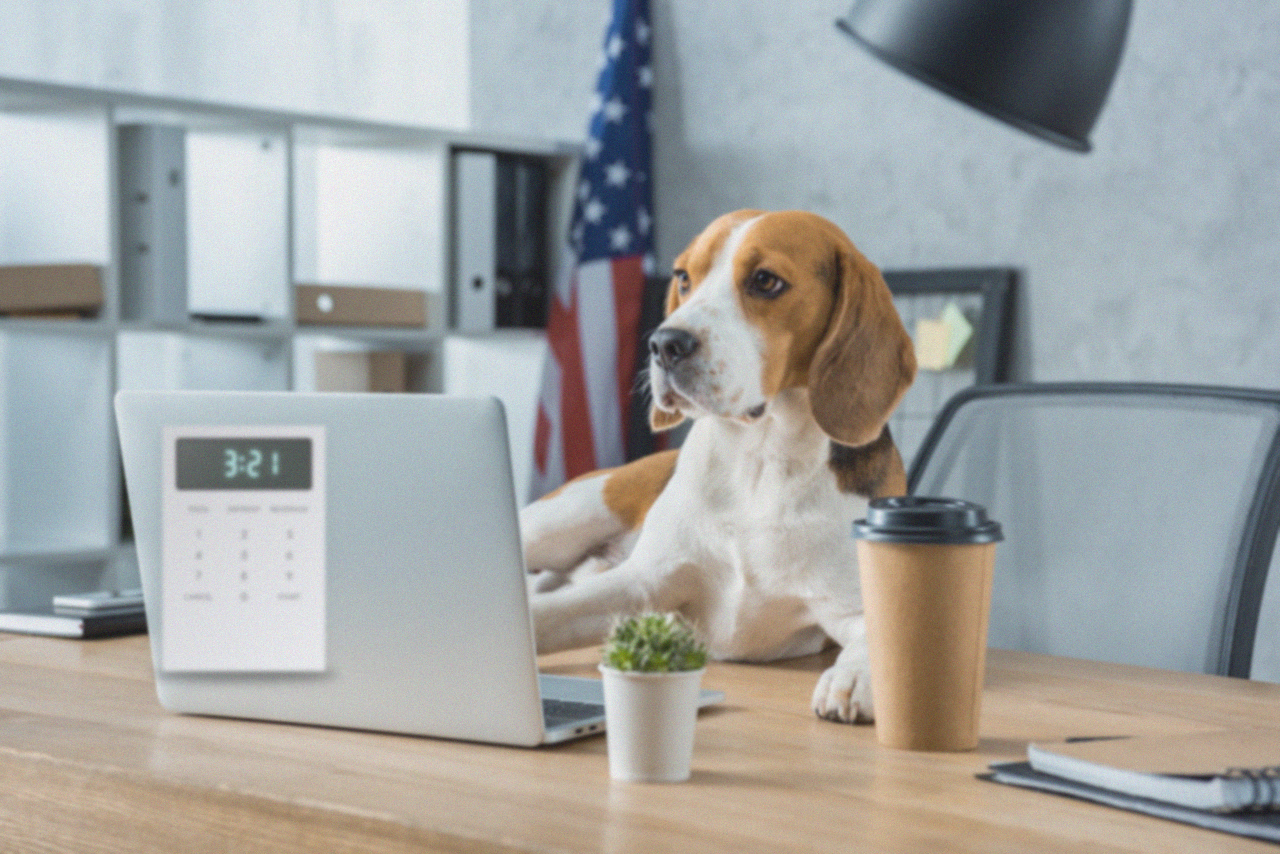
**3:21**
